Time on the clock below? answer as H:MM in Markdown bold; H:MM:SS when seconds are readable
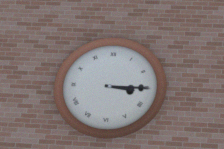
**3:15**
